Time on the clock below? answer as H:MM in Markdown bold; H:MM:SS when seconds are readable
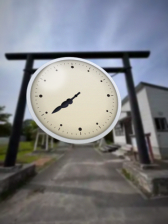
**7:39**
